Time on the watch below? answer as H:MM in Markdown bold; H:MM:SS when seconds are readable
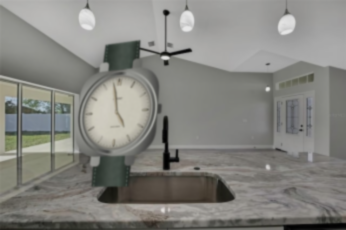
**4:58**
